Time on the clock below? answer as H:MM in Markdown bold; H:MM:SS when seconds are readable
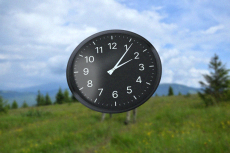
**2:06**
